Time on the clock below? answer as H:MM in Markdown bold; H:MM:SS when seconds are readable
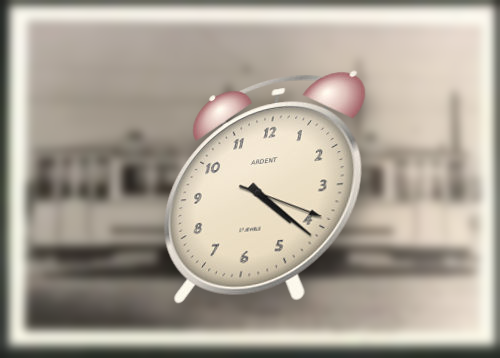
**4:21:19**
